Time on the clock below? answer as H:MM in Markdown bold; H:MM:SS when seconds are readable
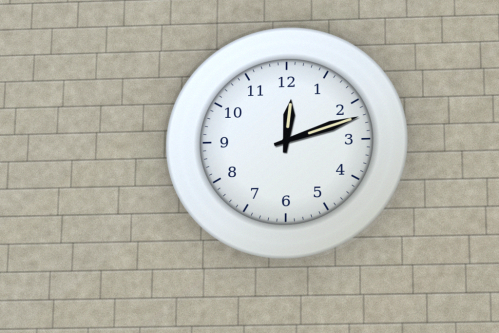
**12:12**
